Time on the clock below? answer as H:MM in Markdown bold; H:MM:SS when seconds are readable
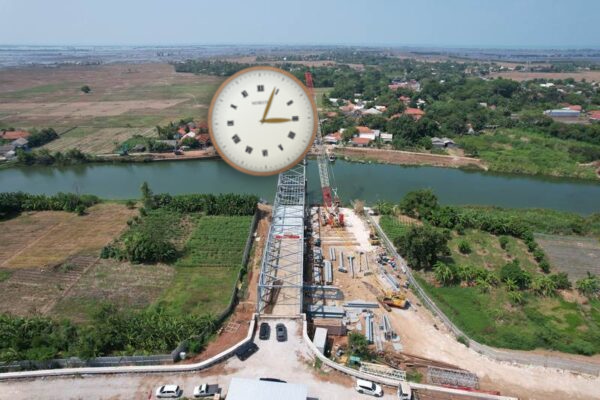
**3:04**
